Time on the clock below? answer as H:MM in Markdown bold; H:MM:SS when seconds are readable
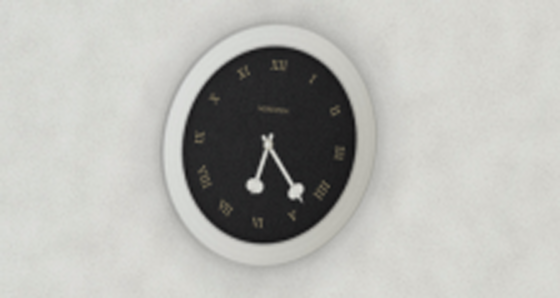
**6:23**
